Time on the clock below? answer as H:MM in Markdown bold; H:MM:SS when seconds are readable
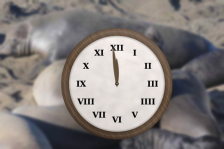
**11:59**
